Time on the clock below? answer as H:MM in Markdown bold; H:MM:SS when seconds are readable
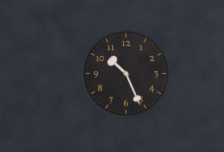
**10:26**
